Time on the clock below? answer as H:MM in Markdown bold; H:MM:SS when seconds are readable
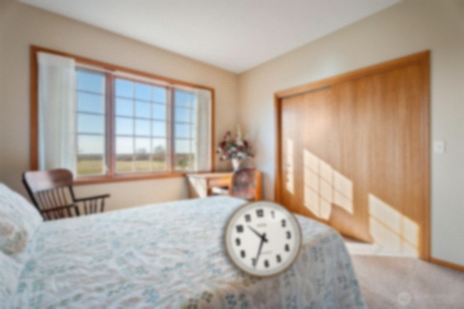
**10:34**
